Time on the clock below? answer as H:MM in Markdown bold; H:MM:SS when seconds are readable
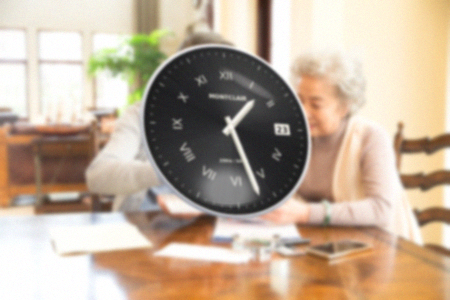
**1:27**
